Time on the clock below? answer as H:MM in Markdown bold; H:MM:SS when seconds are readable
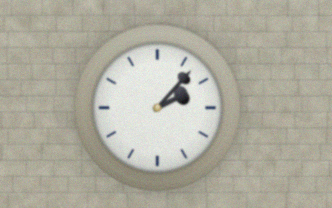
**2:07**
